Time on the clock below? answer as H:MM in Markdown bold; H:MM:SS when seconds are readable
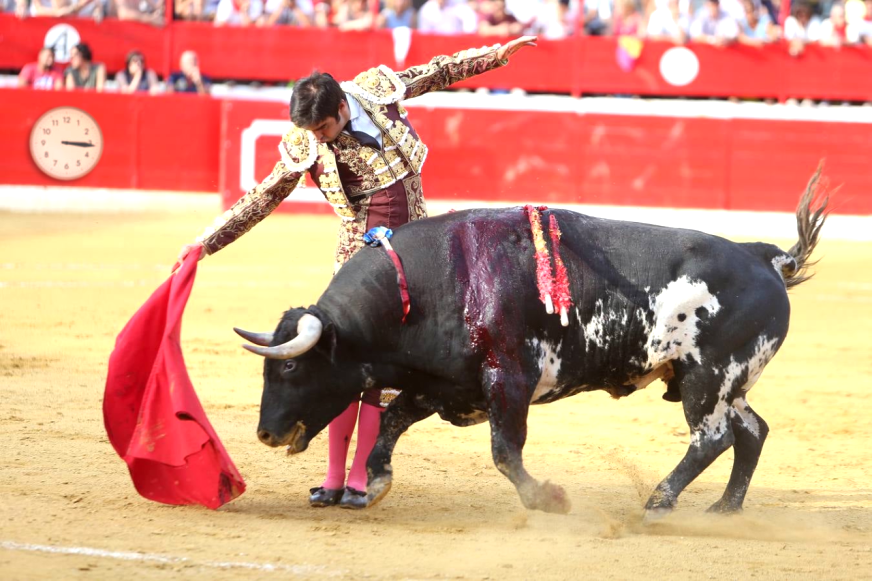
**3:16**
